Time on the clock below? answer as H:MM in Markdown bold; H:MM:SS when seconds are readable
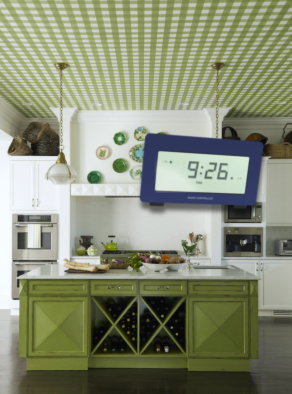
**9:26**
